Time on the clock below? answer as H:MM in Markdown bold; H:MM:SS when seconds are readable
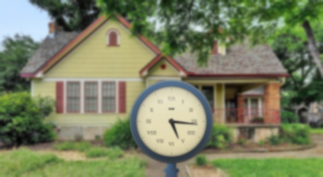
**5:16**
